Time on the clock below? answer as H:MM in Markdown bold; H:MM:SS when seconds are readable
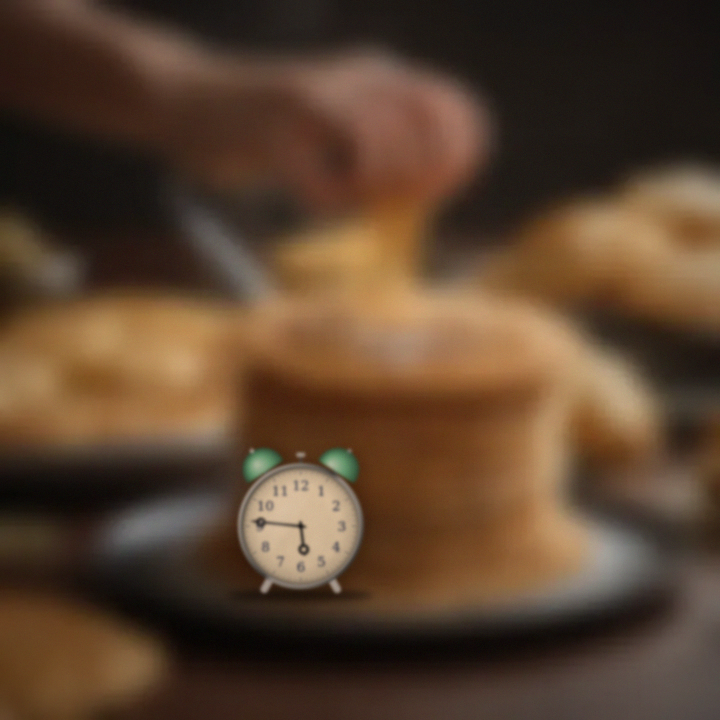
**5:46**
